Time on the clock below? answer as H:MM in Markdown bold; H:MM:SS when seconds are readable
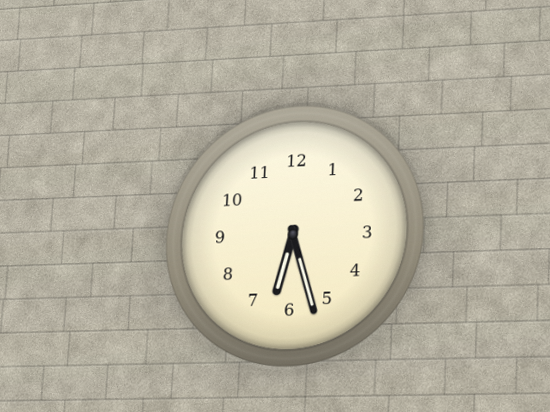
**6:27**
